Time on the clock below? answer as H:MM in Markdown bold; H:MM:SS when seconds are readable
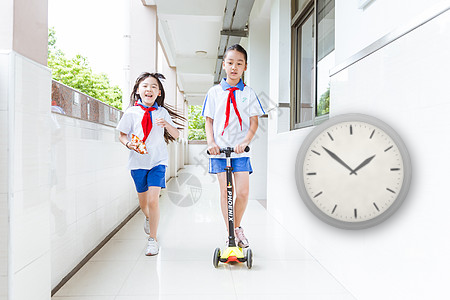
**1:52**
